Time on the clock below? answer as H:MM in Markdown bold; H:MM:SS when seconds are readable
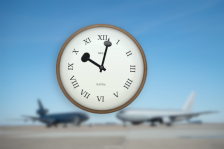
**10:02**
